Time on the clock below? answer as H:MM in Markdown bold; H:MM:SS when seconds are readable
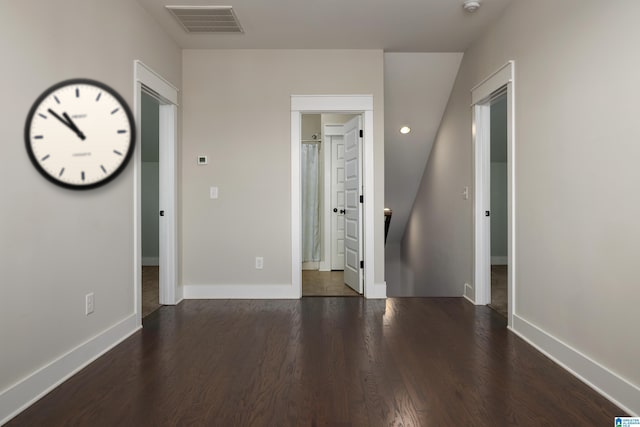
**10:52**
